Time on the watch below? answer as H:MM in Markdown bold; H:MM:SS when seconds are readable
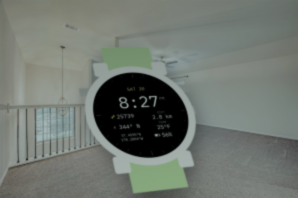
**8:27**
